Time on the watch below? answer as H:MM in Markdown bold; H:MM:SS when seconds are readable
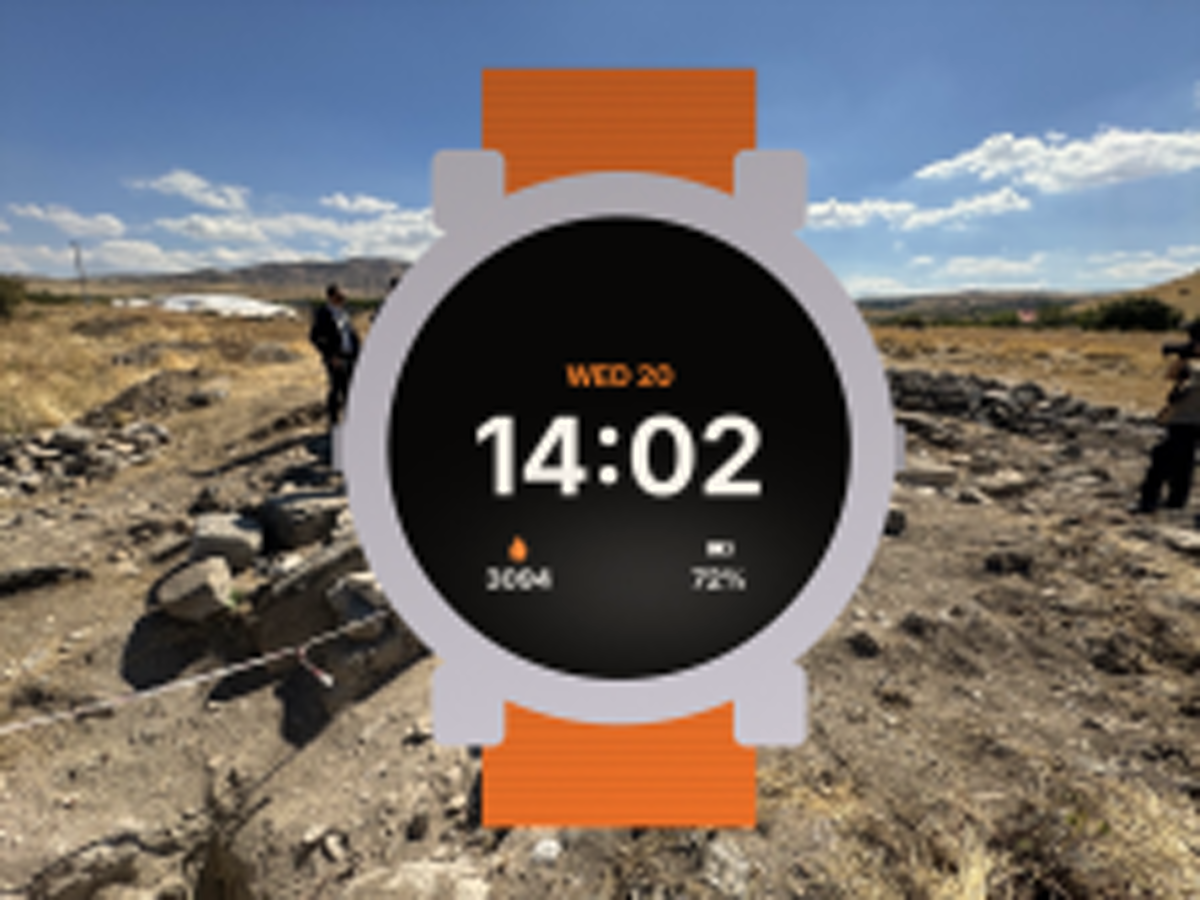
**14:02**
